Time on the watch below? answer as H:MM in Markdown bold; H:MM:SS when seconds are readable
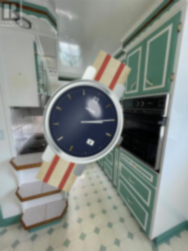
**2:10**
